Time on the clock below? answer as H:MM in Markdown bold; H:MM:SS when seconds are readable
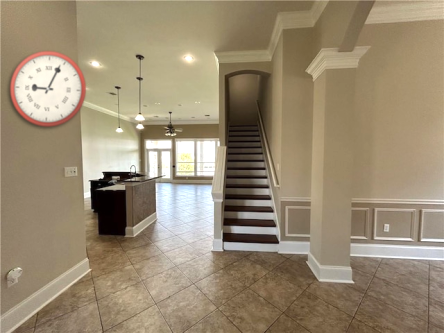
**9:04**
